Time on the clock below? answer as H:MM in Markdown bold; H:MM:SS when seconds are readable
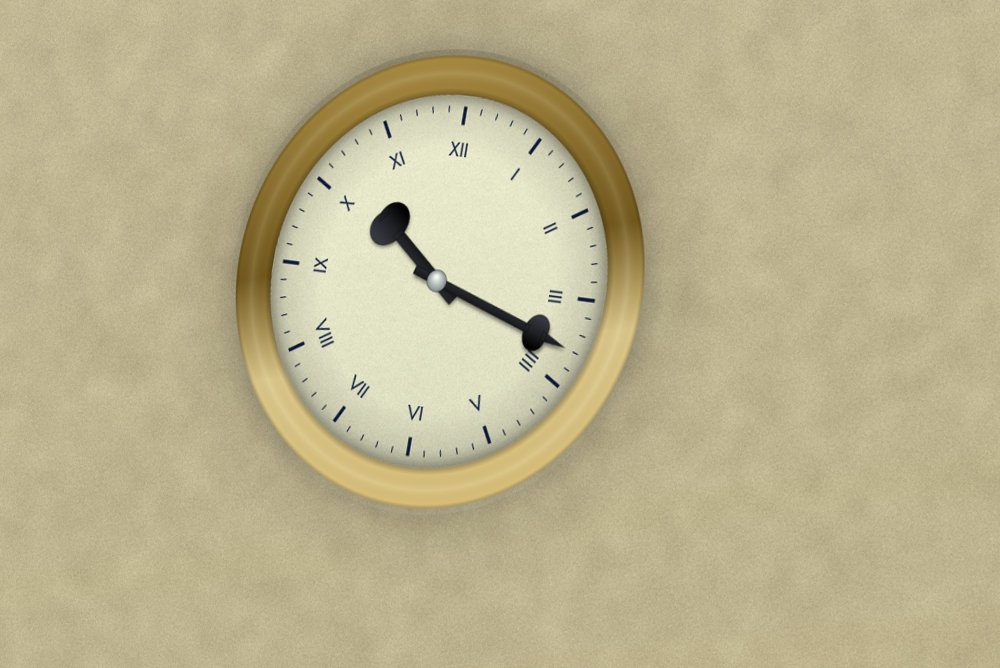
**10:18**
